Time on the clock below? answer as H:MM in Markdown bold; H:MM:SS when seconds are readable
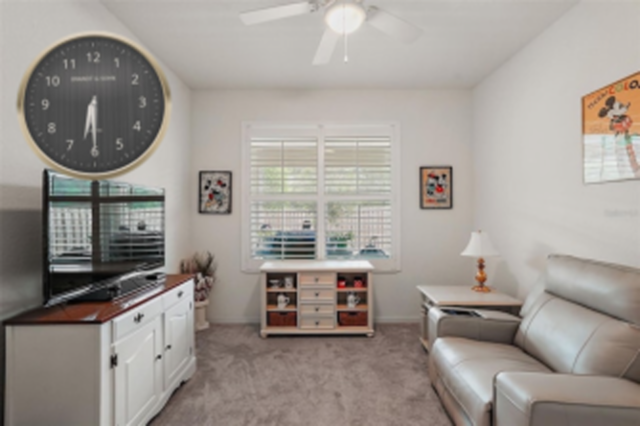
**6:30**
